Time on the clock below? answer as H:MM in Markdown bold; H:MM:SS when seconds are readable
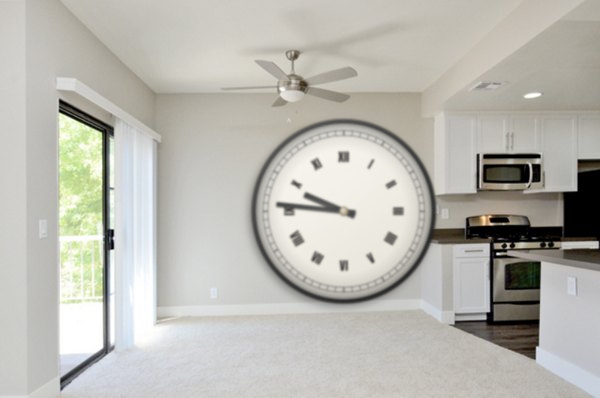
**9:46**
